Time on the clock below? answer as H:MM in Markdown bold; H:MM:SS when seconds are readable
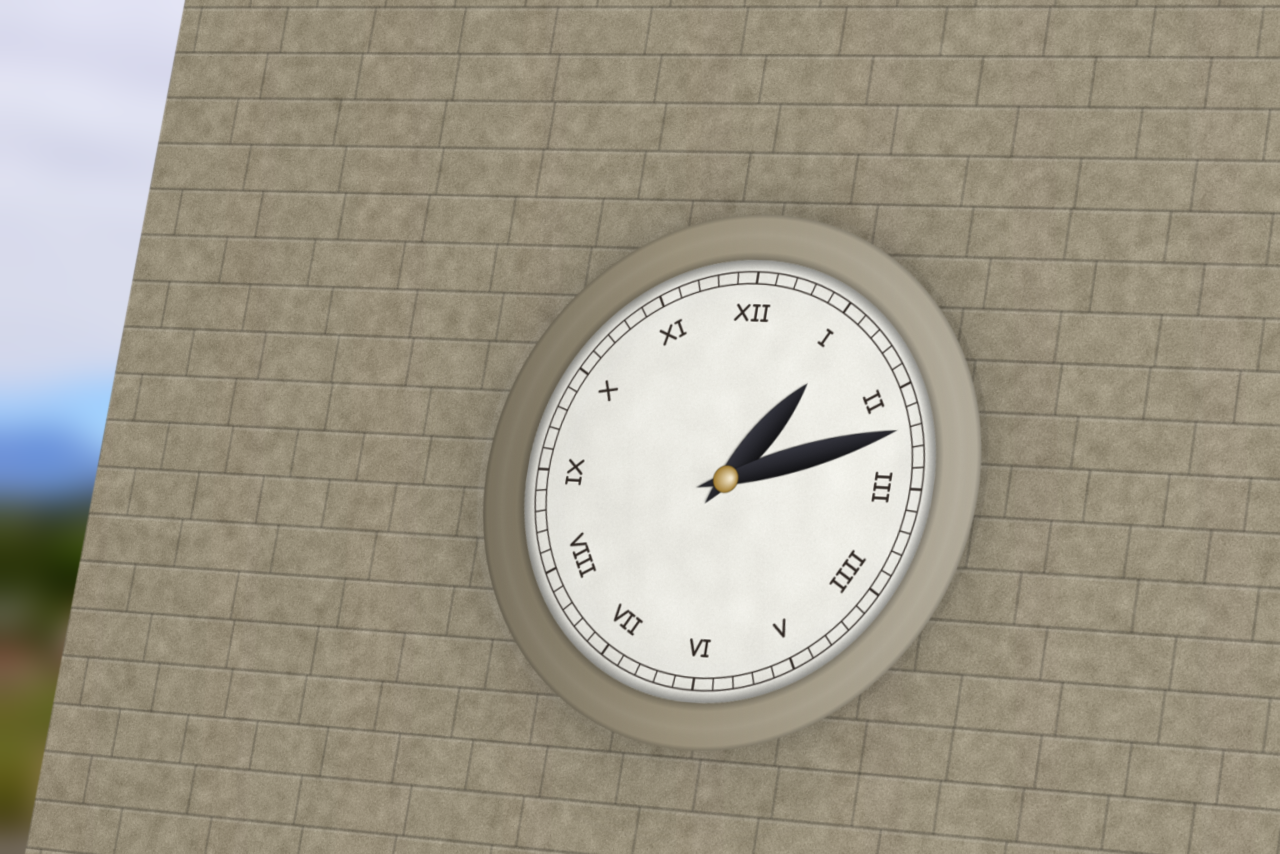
**1:12**
